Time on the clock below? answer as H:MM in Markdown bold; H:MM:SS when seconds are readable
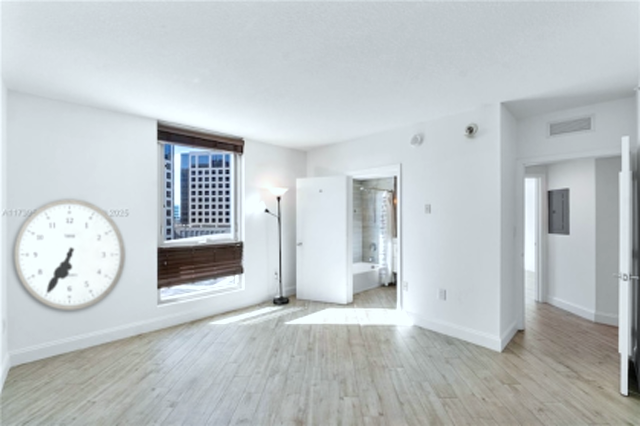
**6:35**
